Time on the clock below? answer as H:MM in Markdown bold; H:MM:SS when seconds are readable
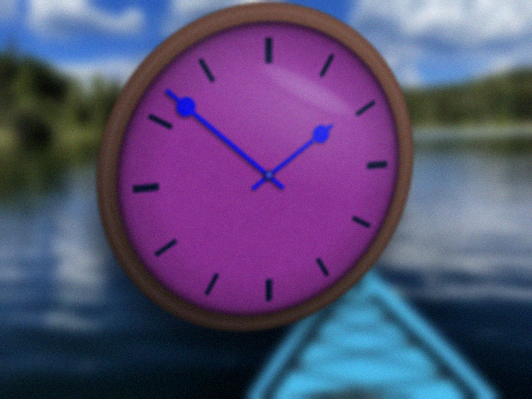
**1:52**
